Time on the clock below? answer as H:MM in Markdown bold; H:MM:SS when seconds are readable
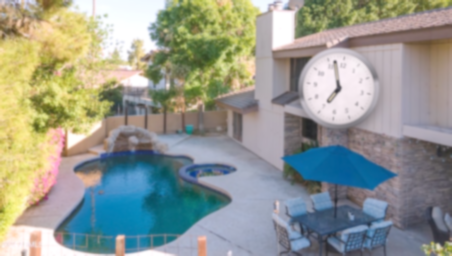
**6:57**
